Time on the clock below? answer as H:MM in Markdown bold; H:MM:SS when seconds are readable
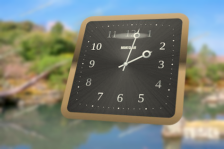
**2:02**
